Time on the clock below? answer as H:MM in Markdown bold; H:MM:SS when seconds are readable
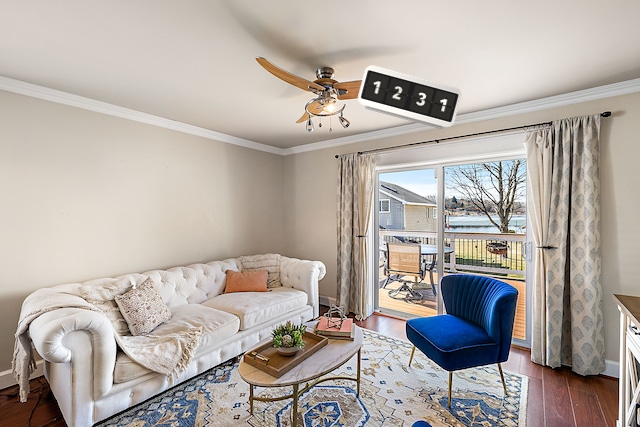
**12:31**
